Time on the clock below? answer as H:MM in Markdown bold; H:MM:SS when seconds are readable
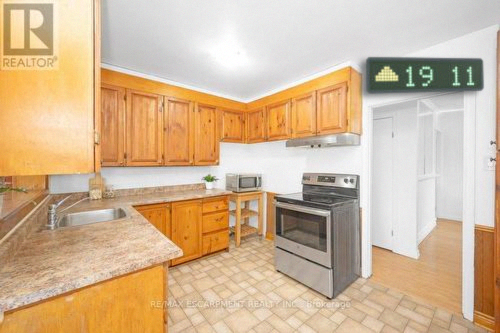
**19:11**
